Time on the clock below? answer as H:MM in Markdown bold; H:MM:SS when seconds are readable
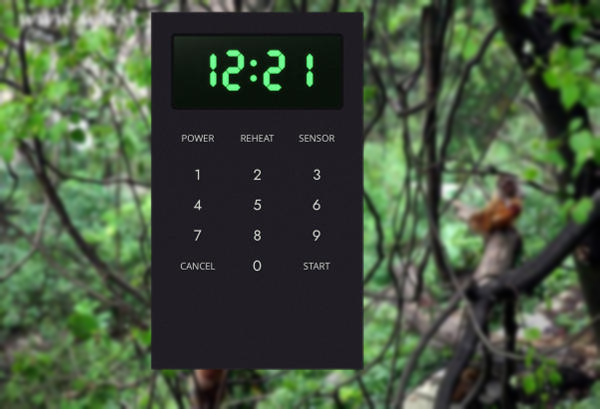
**12:21**
